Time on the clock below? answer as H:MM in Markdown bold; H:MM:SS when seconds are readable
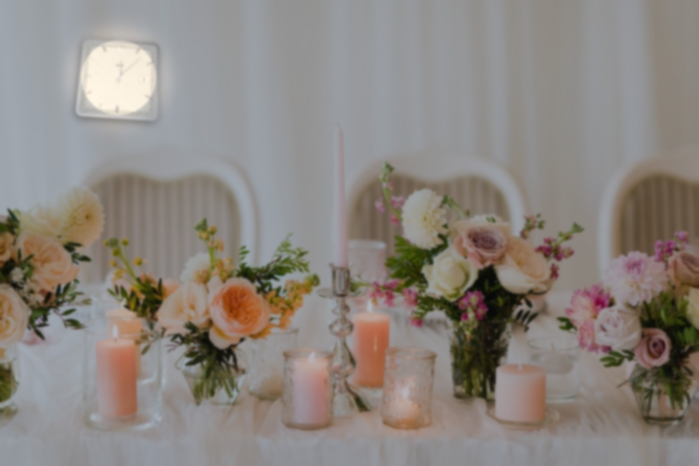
**12:07**
